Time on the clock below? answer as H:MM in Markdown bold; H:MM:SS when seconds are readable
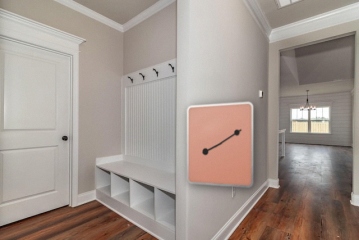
**8:10**
